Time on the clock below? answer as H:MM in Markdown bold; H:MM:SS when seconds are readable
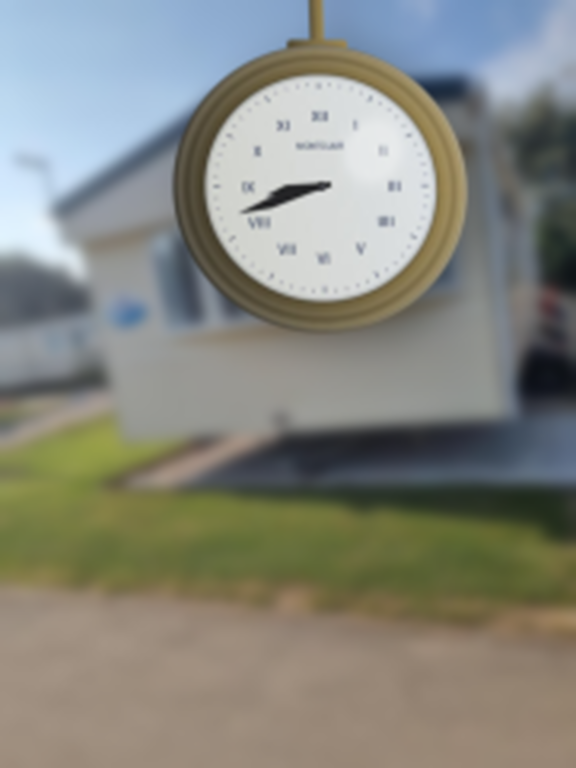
**8:42**
